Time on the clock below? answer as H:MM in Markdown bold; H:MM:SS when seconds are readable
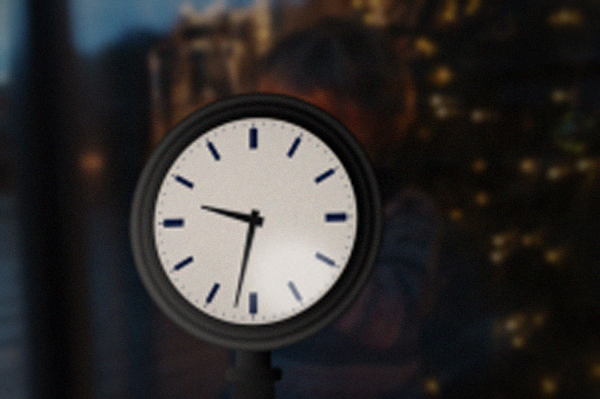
**9:32**
